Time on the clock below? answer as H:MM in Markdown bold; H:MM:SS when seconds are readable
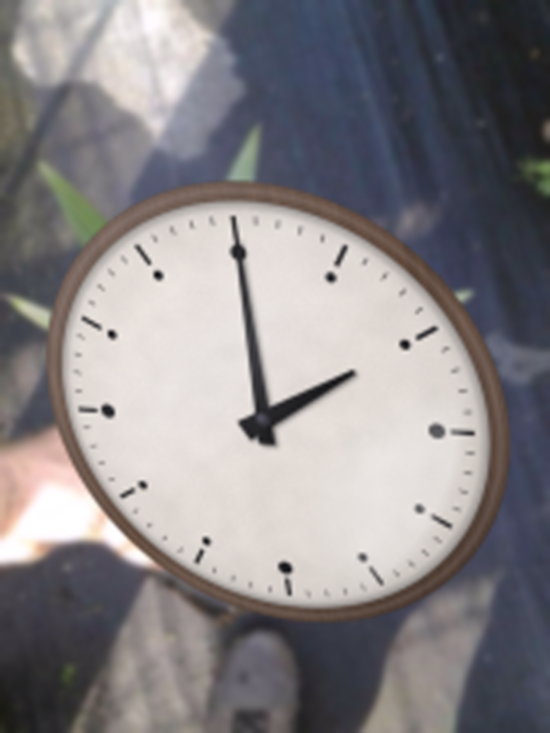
**2:00**
